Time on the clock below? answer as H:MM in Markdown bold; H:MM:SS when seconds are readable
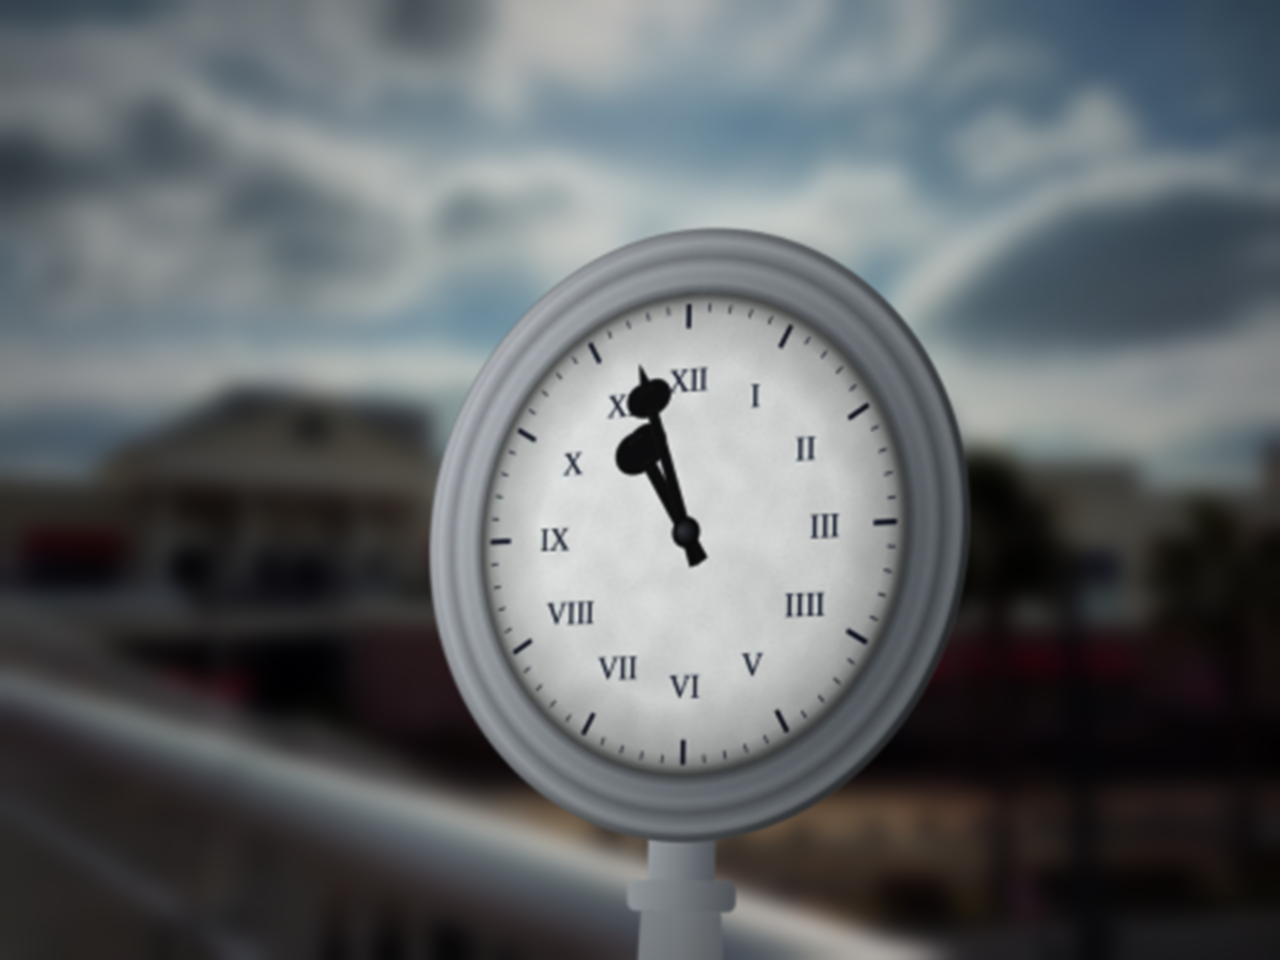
**10:57**
